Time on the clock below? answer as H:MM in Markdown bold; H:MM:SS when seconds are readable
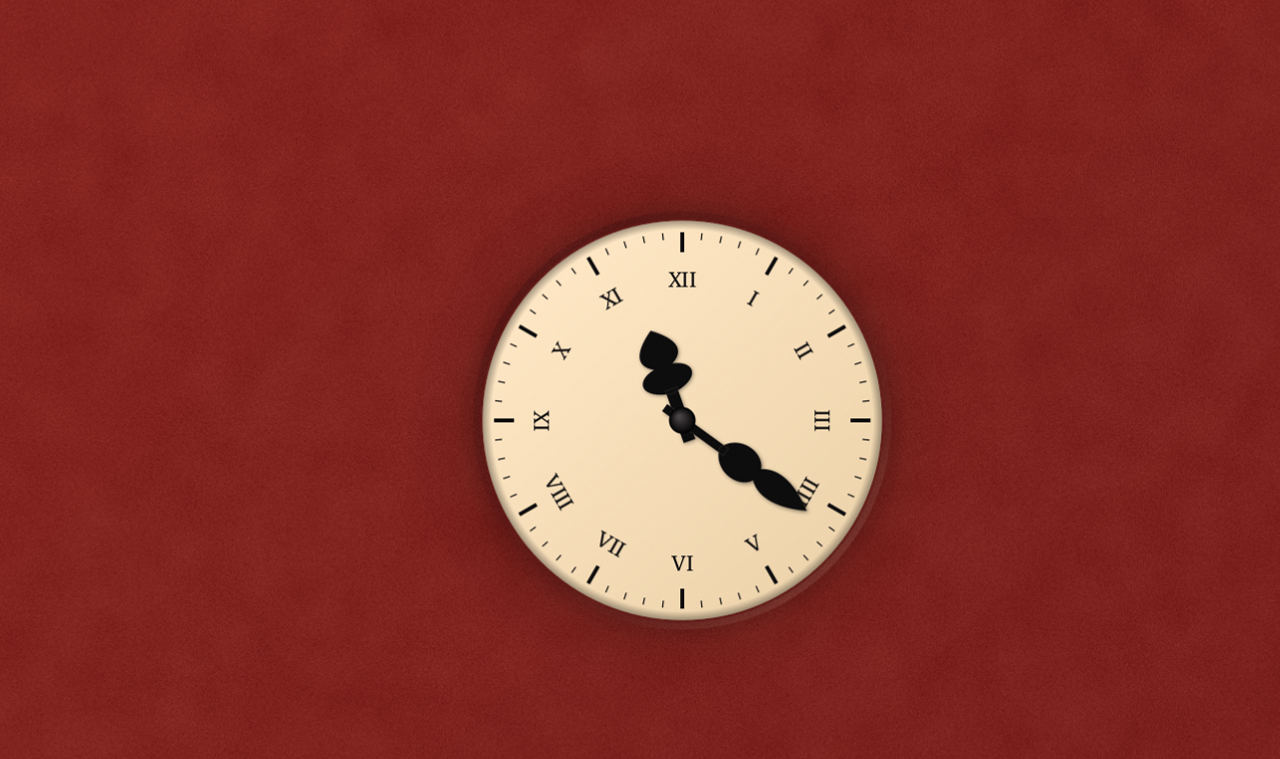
**11:21**
